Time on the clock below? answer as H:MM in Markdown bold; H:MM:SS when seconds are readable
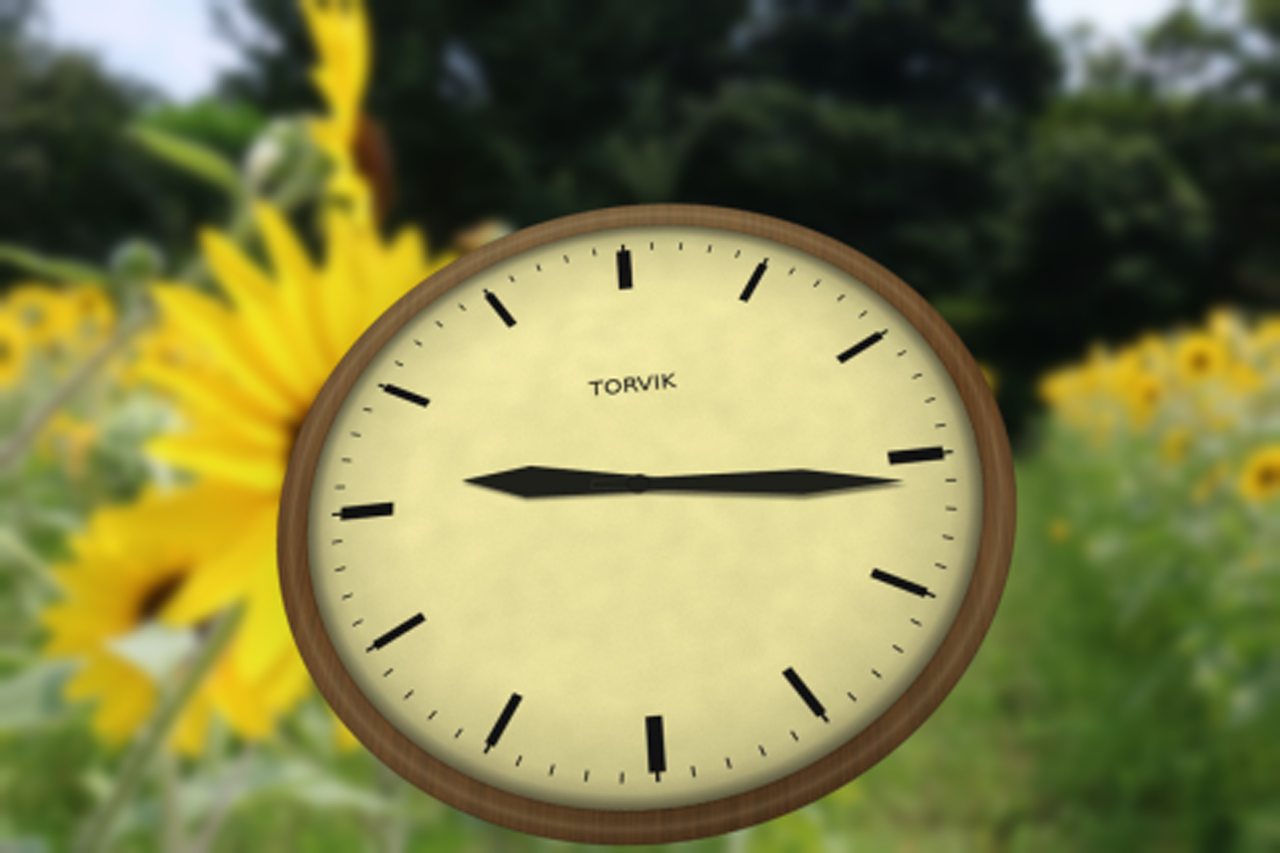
**9:16**
